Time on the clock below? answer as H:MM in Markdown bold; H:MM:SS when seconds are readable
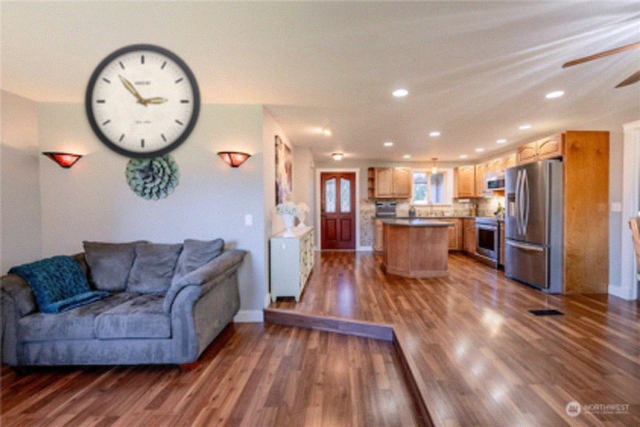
**2:53**
